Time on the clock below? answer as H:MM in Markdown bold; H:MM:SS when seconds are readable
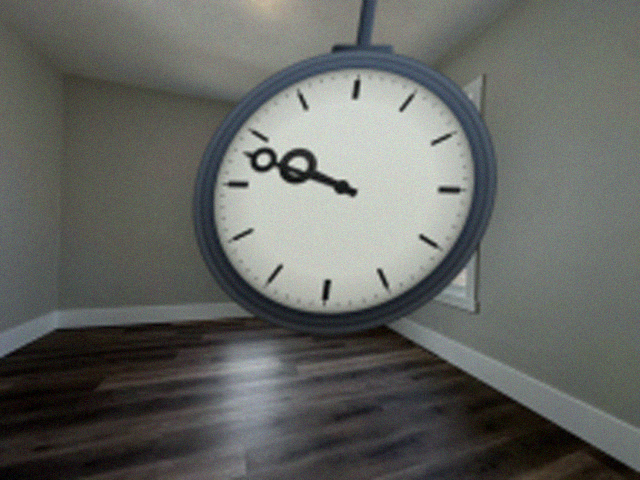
**9:48**
